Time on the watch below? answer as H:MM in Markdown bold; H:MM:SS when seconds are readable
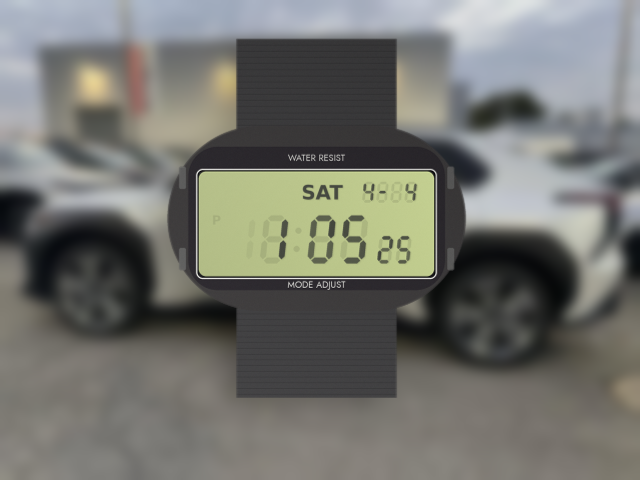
**1:05:25**
